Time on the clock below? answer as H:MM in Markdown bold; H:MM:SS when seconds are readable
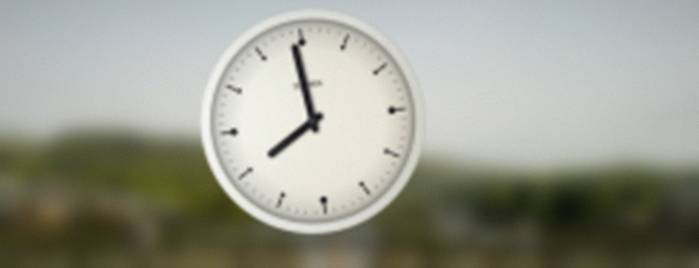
**7:59**
